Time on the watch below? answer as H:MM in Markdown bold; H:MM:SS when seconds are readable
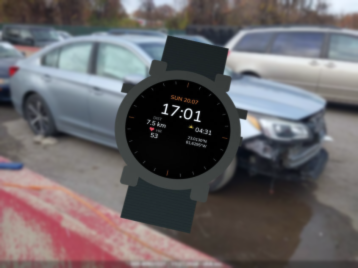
**17:01**
